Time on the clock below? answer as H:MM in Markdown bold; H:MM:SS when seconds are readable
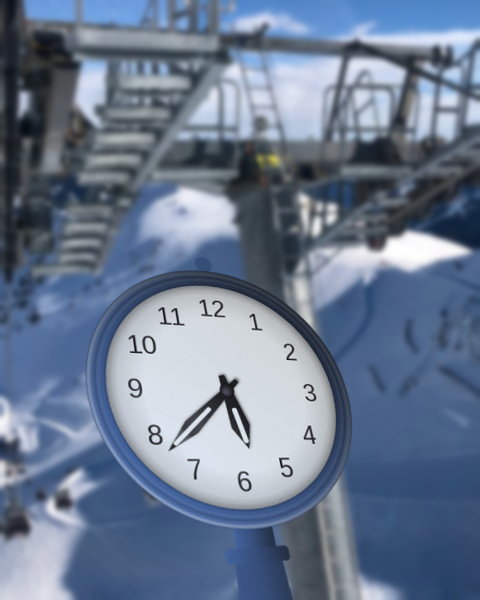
**5:38**
